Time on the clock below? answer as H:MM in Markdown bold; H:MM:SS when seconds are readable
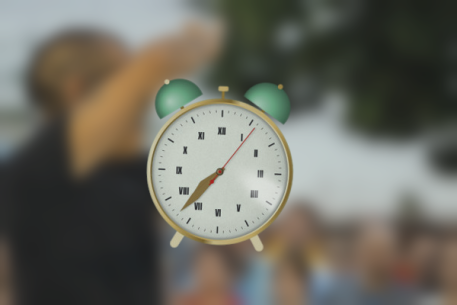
**7:37:06**
